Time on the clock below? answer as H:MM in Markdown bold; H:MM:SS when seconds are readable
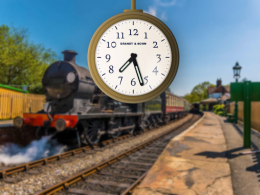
**7:27**
